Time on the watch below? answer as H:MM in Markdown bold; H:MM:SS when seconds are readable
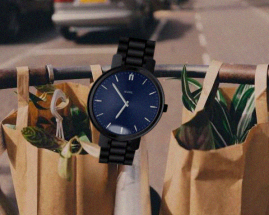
**6:53**
